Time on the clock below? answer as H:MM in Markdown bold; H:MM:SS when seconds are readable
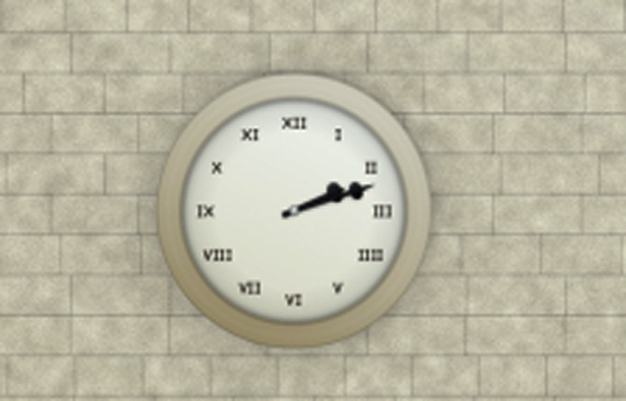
**2:12**
